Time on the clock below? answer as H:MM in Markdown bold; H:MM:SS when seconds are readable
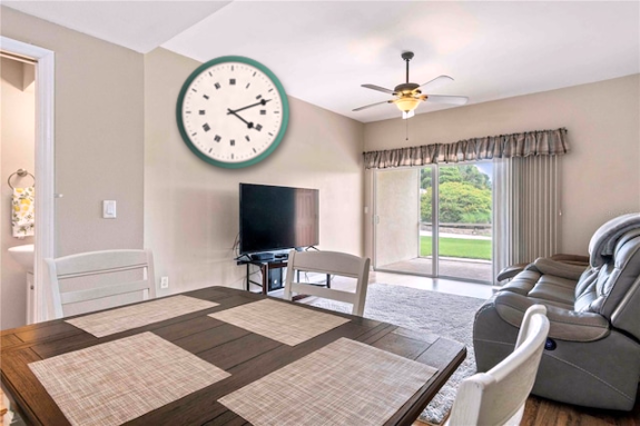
**4:12**
